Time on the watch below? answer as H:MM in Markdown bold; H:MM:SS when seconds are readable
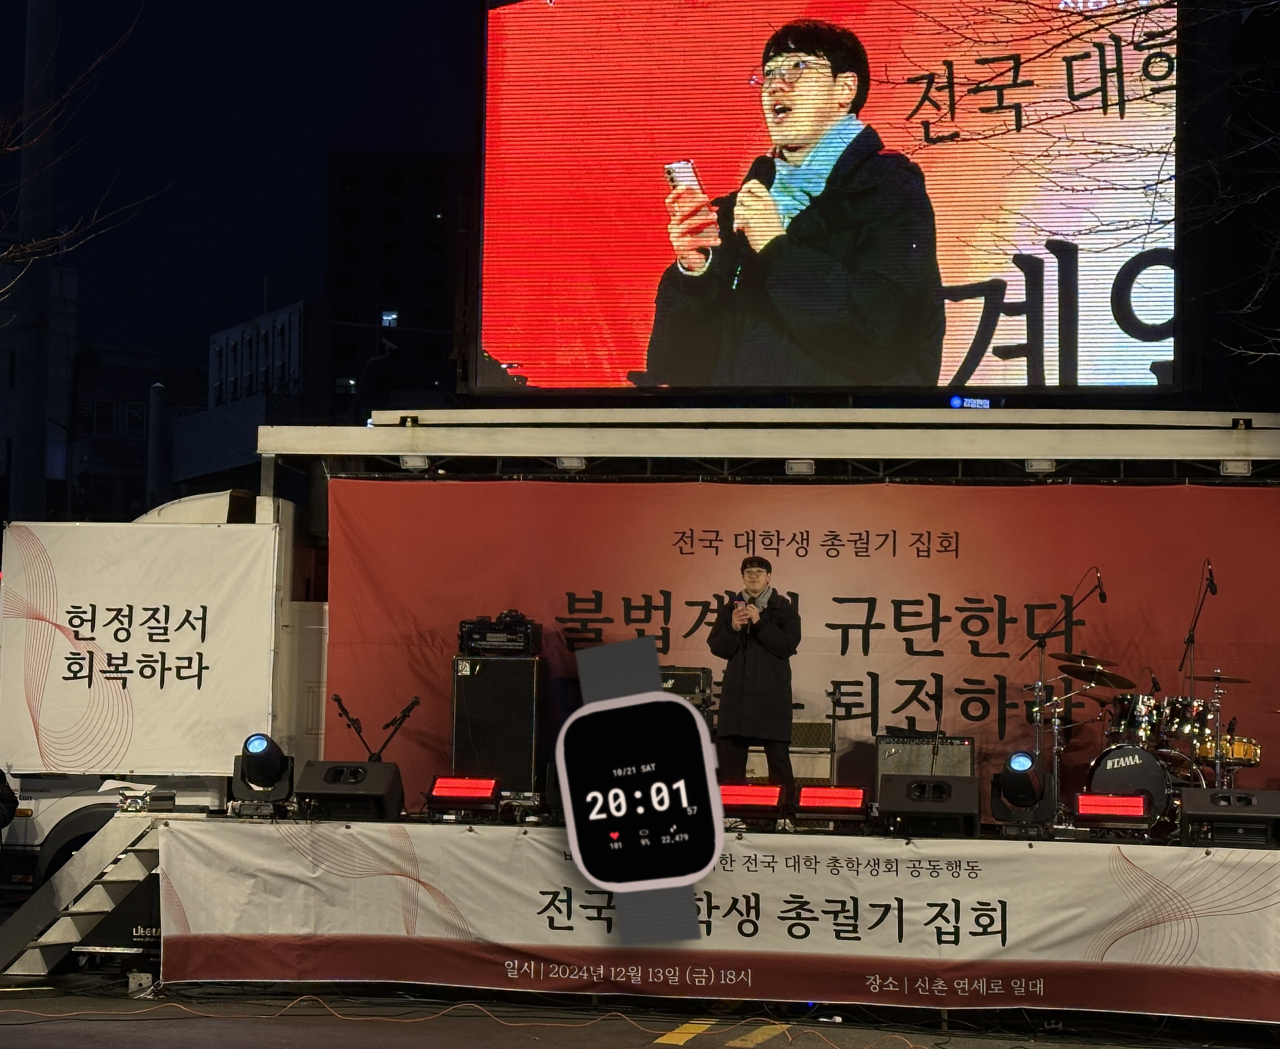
**20:01**
